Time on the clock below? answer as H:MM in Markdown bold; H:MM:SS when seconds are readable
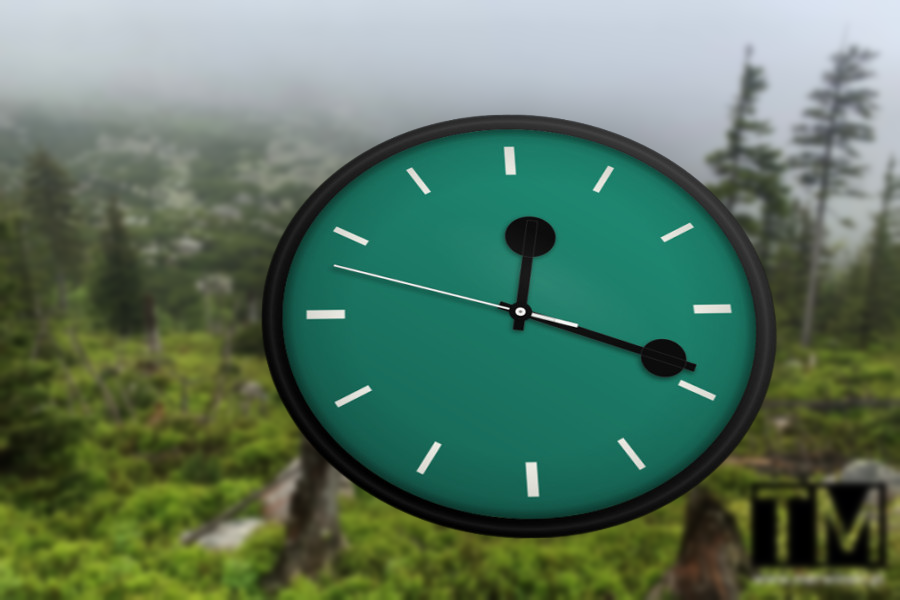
**12:18:48**
